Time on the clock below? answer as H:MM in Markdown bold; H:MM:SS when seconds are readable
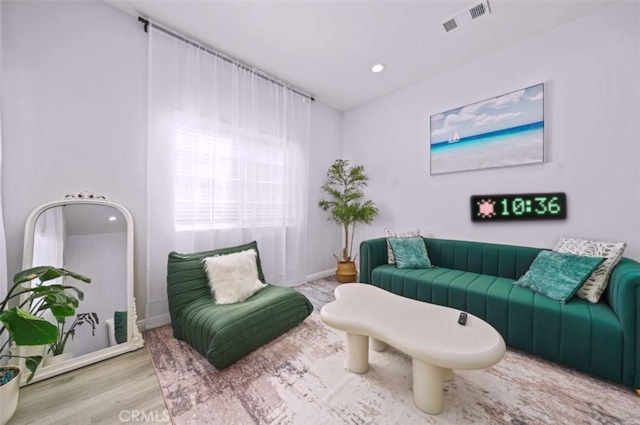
**10:36**
